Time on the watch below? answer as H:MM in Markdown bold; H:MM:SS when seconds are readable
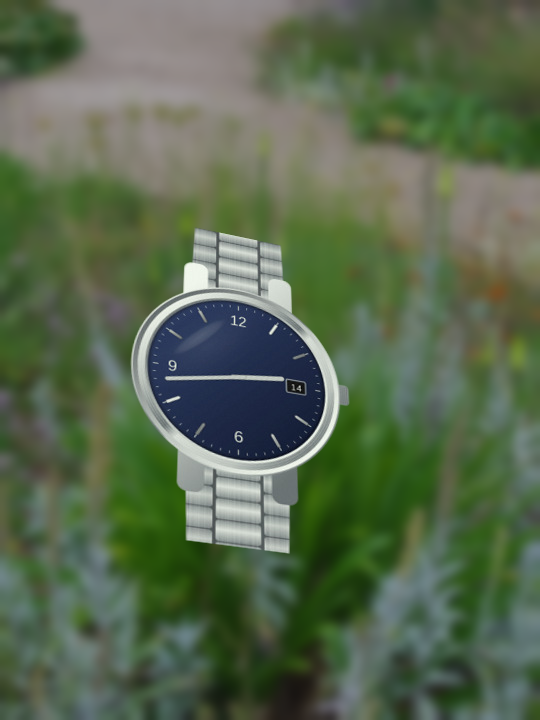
**2:43**
